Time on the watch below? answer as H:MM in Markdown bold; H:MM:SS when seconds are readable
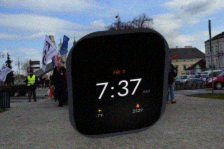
**7:37**
